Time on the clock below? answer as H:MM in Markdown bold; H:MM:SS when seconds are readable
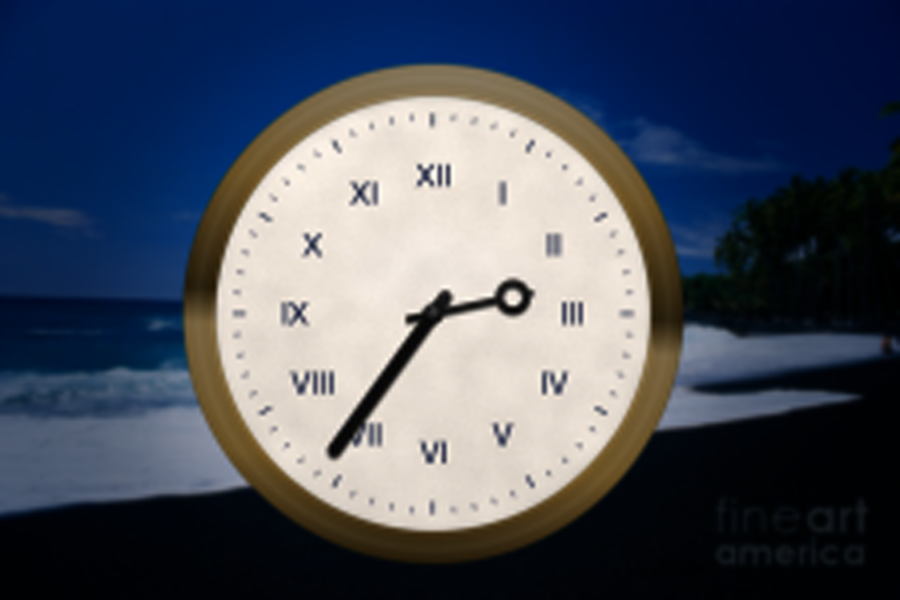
**2:36**
